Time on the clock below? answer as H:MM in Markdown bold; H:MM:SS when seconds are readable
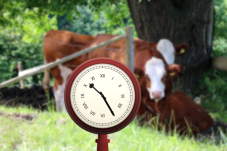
**10:25**
